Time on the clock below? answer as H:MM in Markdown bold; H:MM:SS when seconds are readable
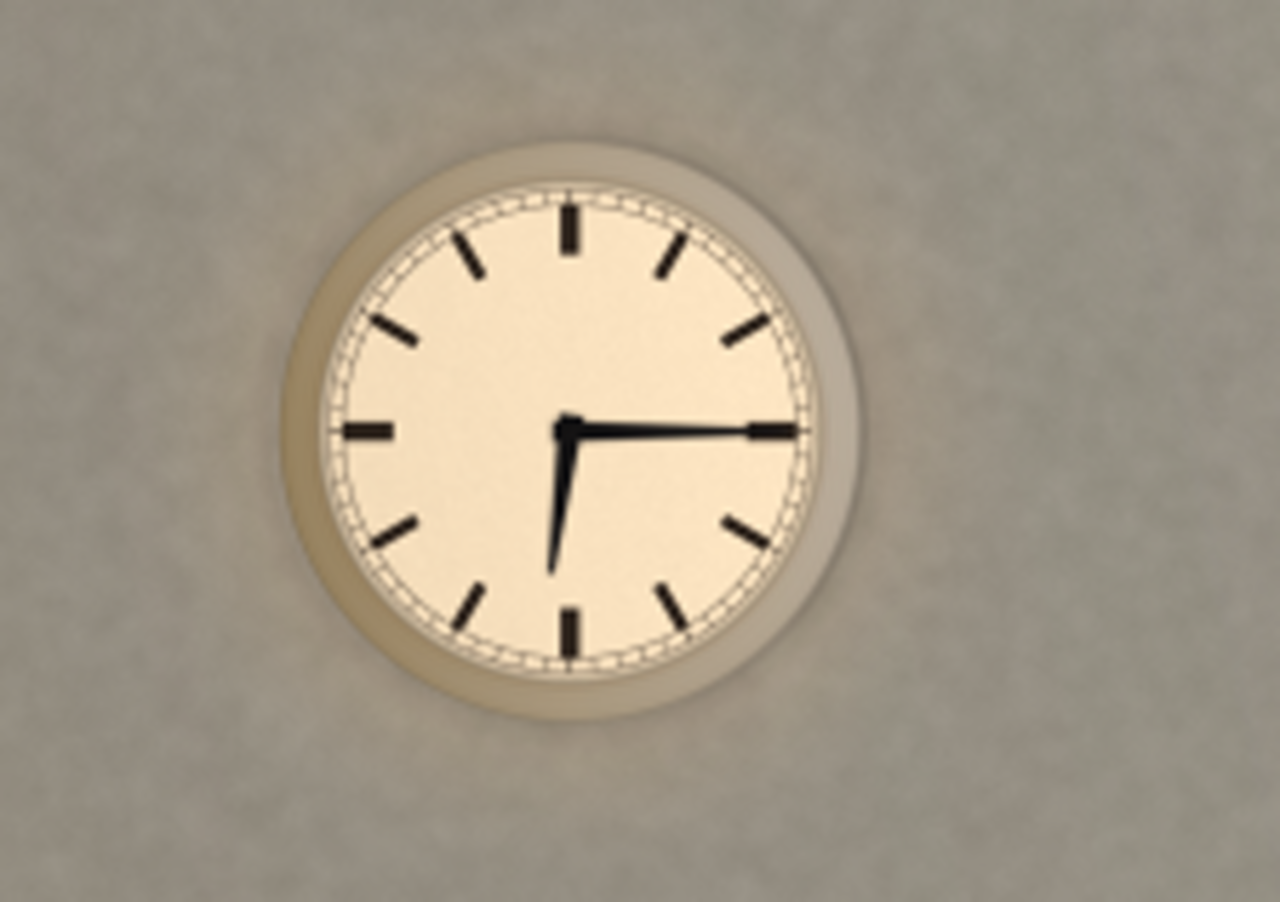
**6:15**
